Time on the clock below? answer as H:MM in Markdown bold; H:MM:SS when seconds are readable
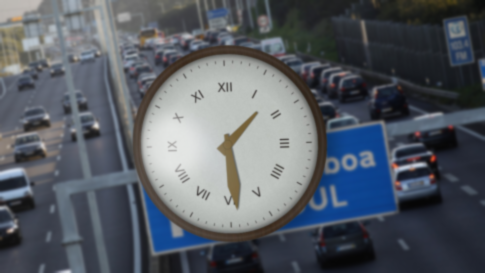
**1:29**
